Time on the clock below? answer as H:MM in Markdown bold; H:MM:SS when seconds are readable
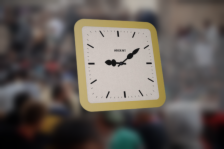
**9:09**
